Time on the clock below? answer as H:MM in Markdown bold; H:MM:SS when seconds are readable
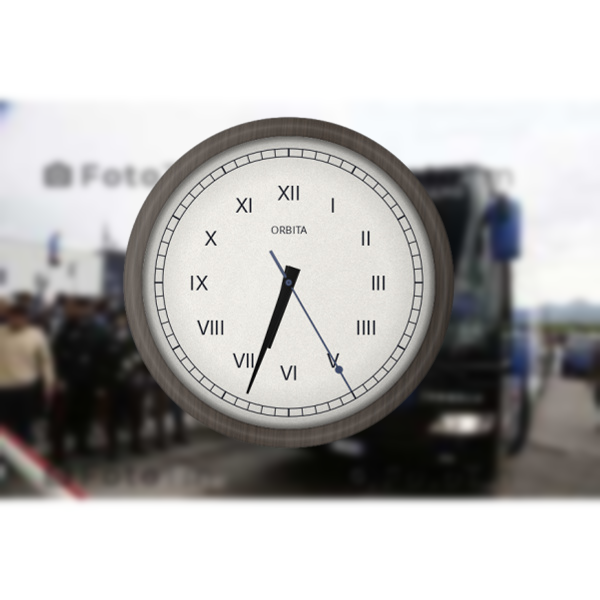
**6:33:25**
